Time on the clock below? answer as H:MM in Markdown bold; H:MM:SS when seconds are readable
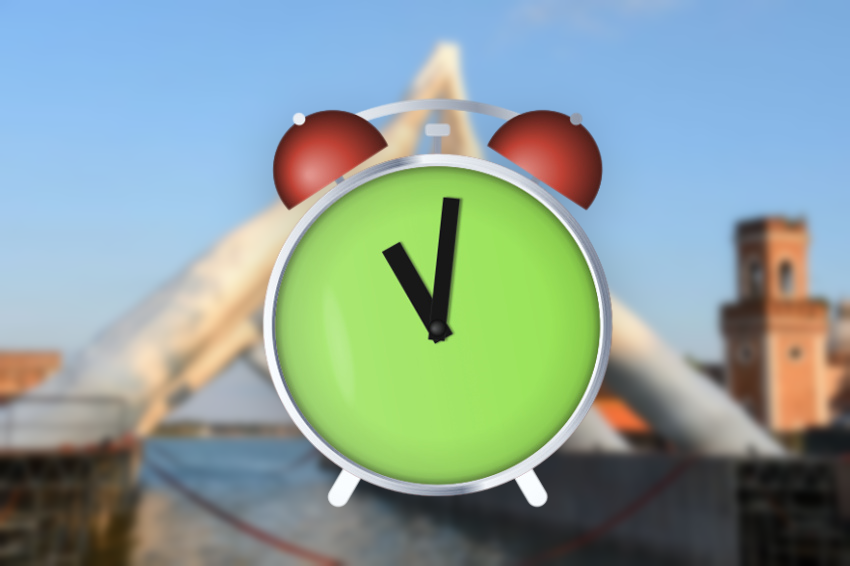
**11:01**
